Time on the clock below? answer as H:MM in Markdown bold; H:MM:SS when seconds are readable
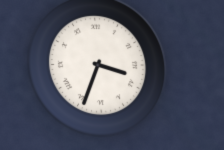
**3:34**
